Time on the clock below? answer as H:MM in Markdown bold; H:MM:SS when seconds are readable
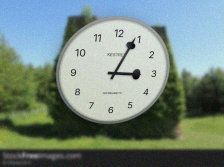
**3:04**
